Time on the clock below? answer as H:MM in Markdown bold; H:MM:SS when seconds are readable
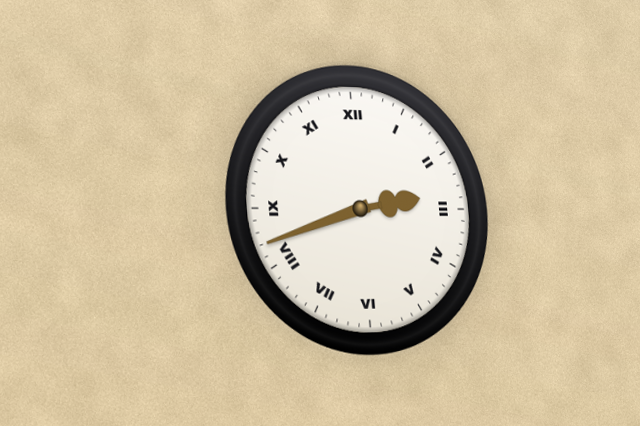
**2:42**
